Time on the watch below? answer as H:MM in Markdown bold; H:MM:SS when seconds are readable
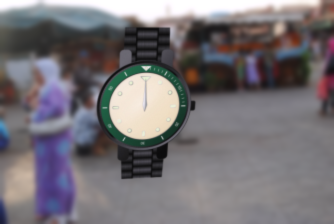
**12:00**
